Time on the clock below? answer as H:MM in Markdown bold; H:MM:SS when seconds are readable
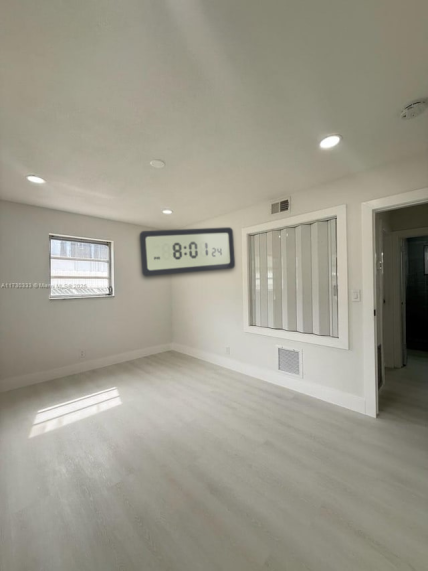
**8:01:24**
